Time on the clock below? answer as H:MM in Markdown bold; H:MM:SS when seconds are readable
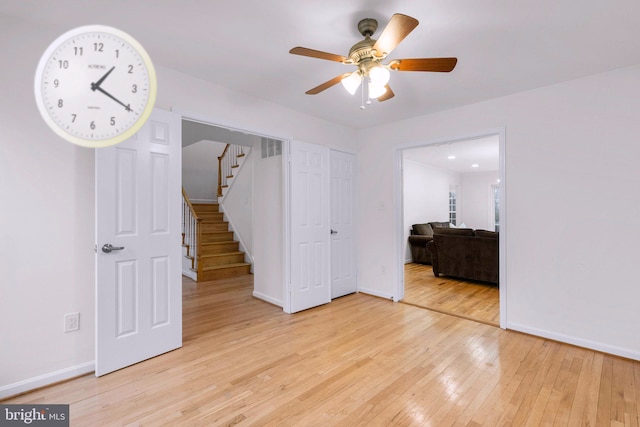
**1:20**
